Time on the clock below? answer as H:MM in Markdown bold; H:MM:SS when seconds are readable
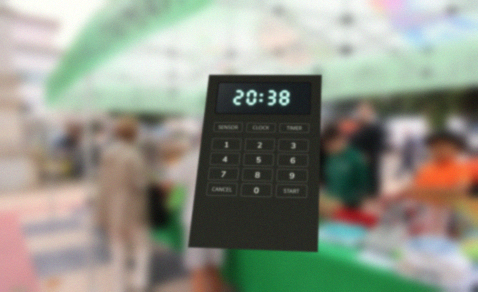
**20:38**
